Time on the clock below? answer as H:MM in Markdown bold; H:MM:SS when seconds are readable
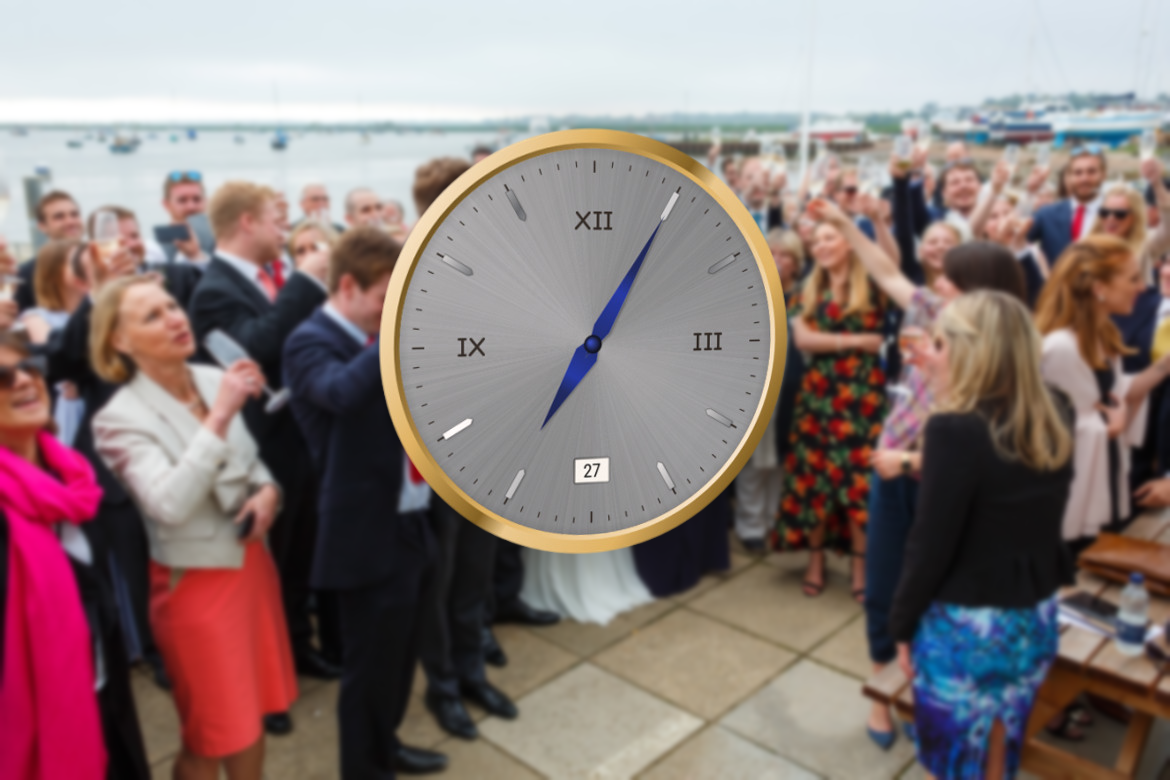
**7:05**
